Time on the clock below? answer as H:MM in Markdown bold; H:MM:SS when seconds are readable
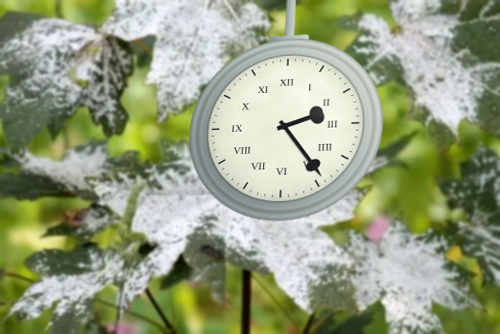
**2:24**
